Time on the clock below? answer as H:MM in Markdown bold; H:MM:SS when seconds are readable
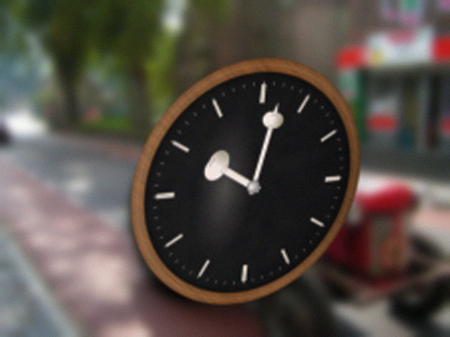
**10:02**
